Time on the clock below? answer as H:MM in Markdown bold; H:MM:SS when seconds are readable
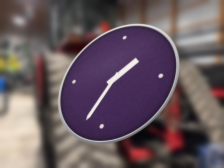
**1:34**
